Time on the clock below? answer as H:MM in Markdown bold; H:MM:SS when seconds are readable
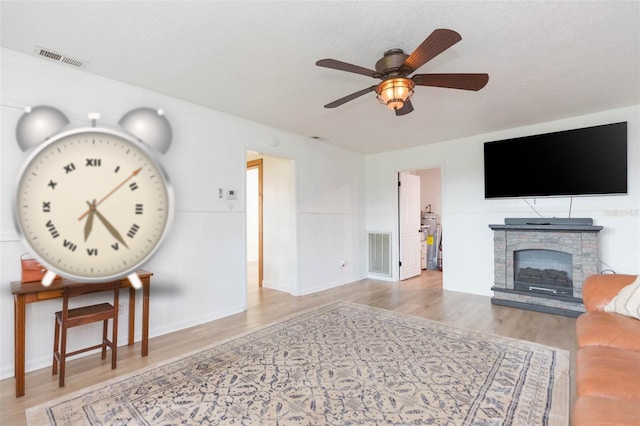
**6:23:08**
